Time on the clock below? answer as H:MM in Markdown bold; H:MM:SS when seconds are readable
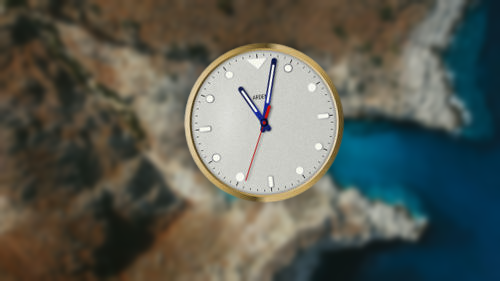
**11:02:34**
